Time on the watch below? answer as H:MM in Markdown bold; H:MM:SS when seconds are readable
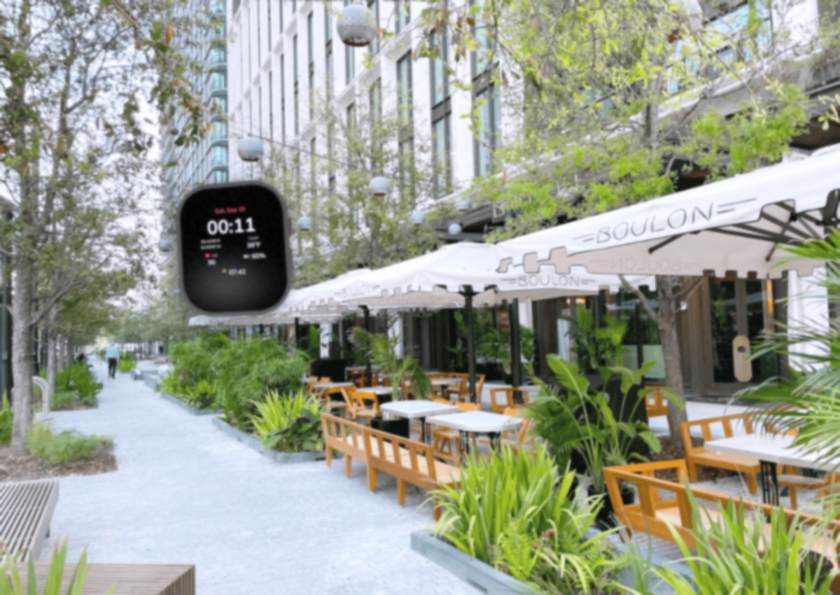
**0:11**
